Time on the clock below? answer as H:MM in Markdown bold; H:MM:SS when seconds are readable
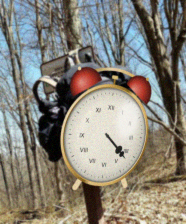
**4:22**
